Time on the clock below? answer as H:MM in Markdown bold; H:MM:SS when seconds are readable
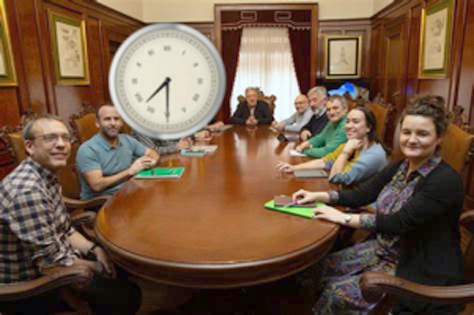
**7:30**
